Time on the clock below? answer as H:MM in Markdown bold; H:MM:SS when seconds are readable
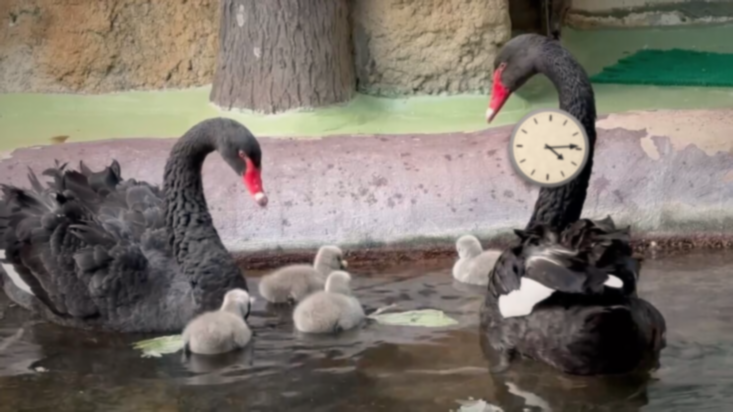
**4:14**
